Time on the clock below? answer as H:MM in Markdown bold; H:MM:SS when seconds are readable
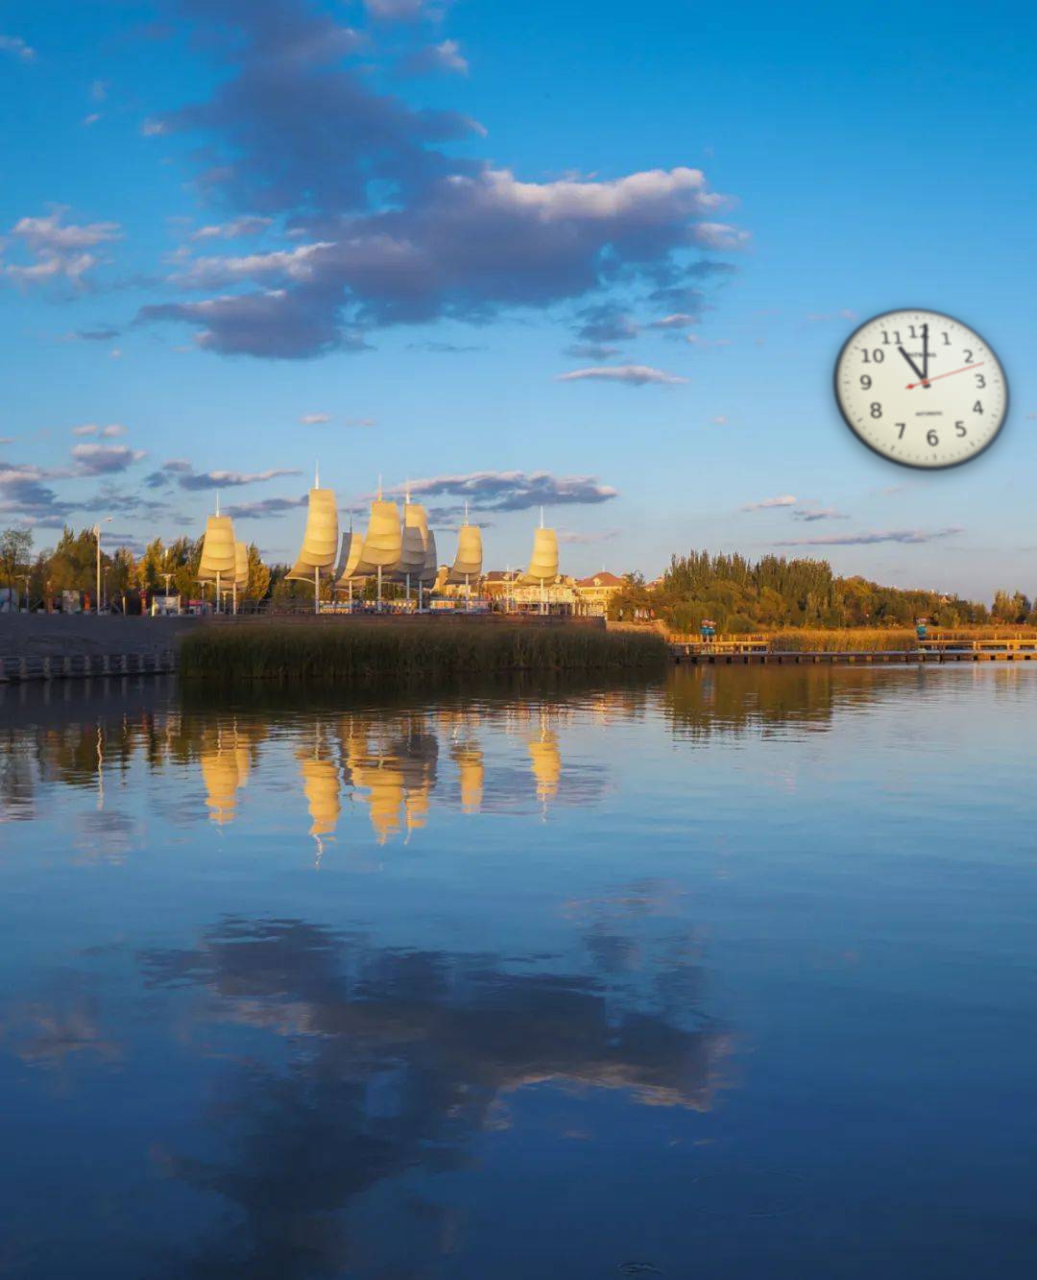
**11:01:12**
